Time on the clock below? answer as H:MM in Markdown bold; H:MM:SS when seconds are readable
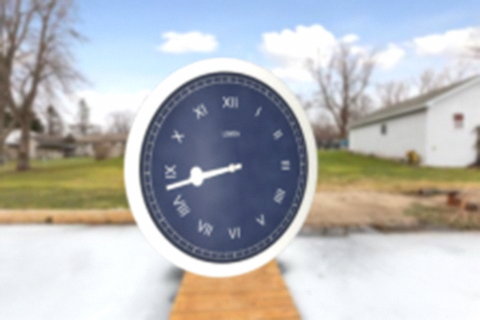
**8:43**
